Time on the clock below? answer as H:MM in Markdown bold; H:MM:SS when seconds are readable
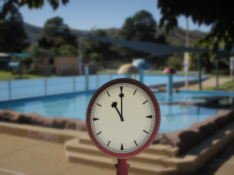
**11:00**
